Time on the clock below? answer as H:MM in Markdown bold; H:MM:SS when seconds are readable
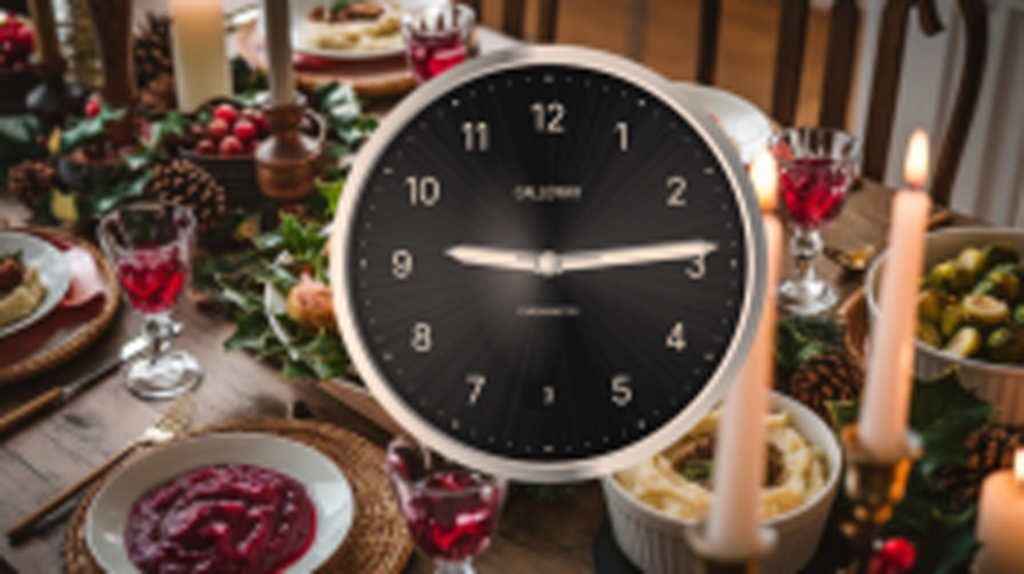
**9:14**
